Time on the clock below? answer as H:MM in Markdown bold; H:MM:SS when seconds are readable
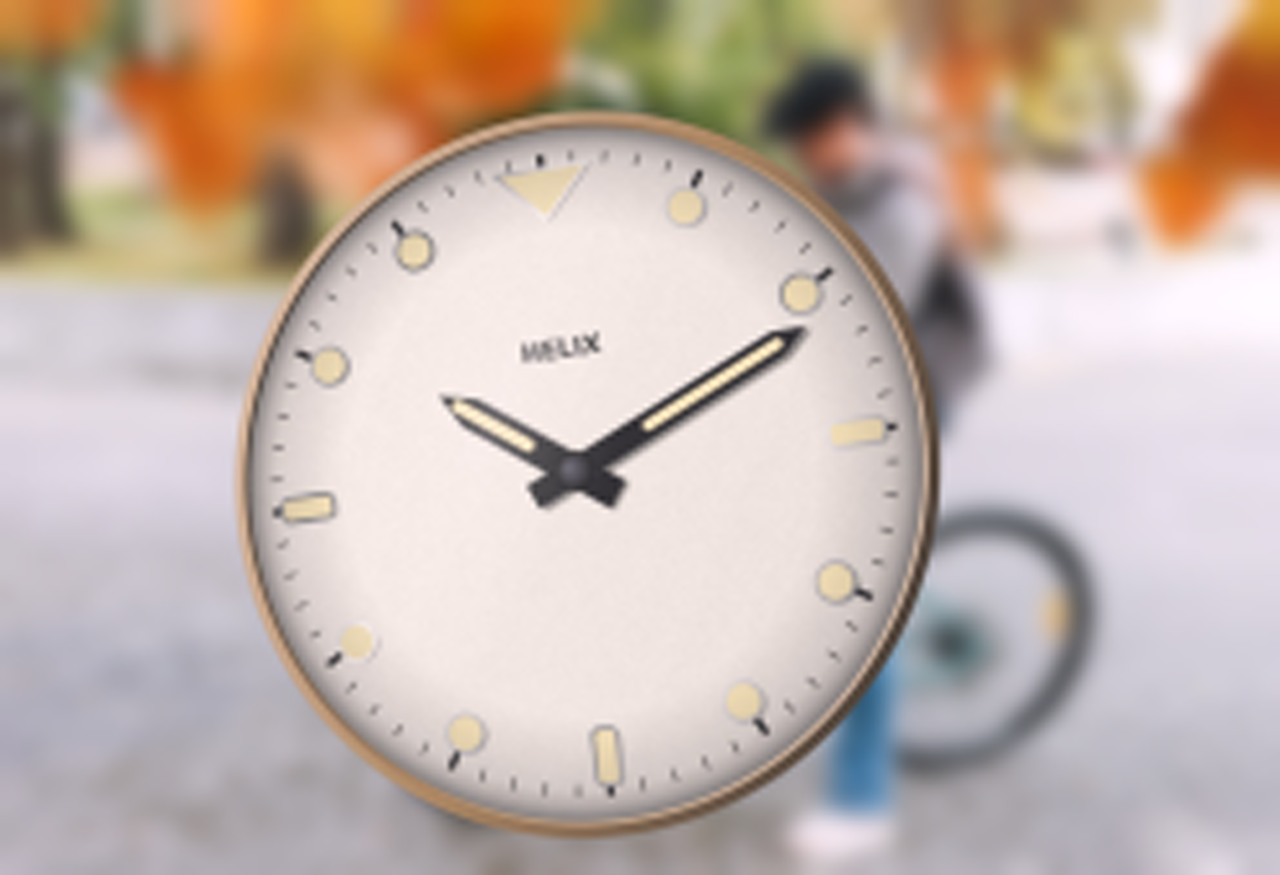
**10:11**
